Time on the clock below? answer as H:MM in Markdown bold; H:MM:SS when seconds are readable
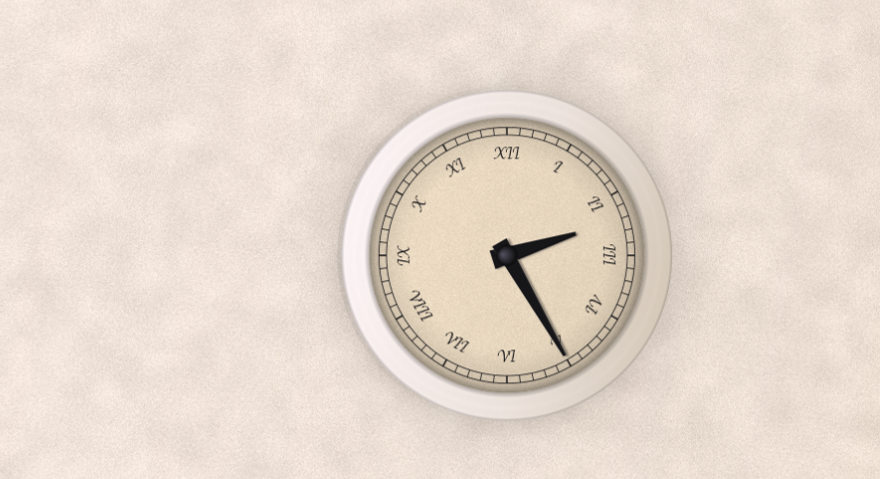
**2:25**
